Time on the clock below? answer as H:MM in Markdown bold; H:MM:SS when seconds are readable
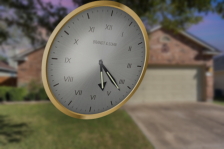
**5:22**
